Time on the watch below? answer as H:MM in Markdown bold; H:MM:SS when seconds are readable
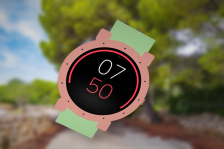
**7:50**
